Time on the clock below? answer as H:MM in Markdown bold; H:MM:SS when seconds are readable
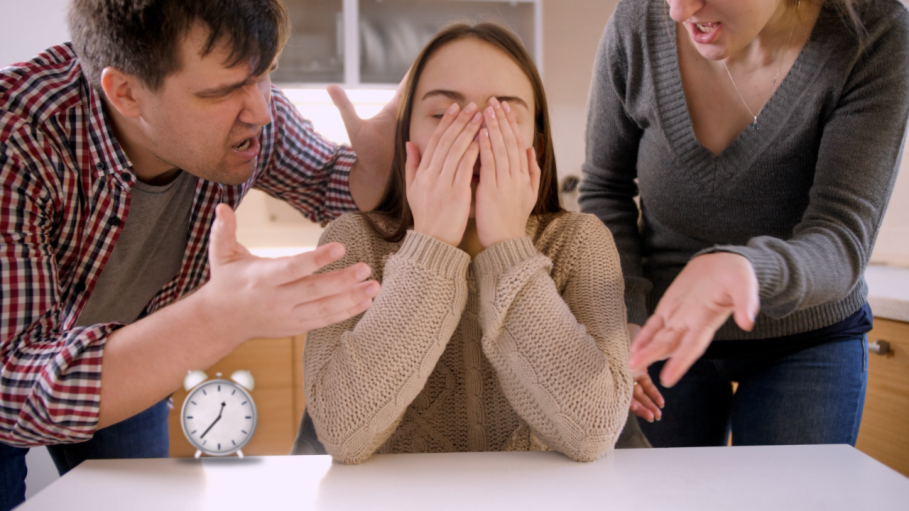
**12:37**
